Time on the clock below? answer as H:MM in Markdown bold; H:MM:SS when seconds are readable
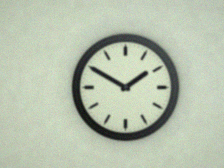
**1:50**
